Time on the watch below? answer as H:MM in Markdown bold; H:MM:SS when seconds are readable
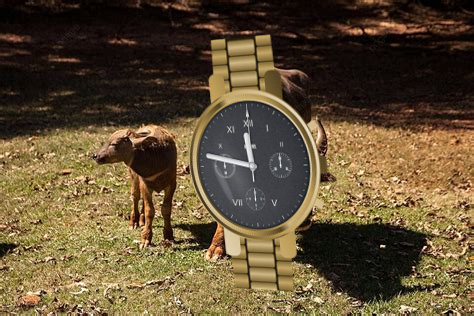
**11:47**
